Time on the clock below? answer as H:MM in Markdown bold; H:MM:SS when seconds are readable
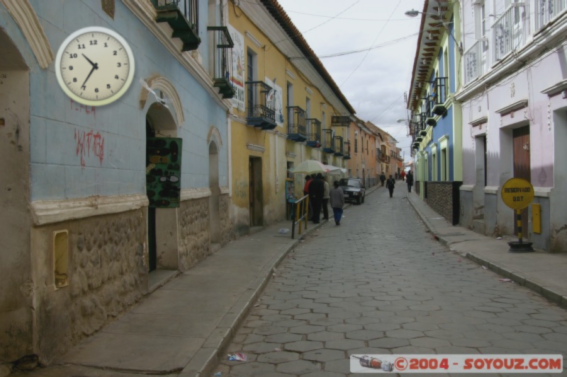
**10:36**
